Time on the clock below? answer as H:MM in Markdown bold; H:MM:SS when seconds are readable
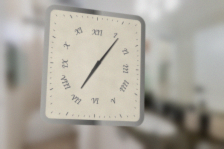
**7:06**
